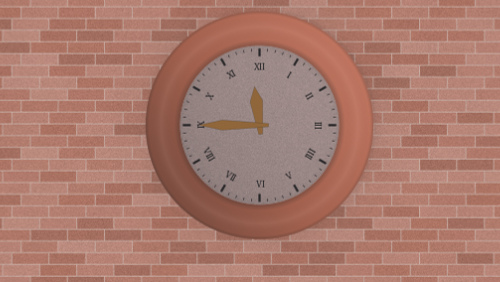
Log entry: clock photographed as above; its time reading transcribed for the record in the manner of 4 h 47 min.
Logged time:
11 h 45 min
